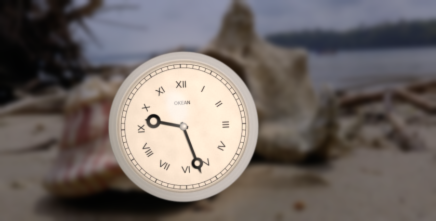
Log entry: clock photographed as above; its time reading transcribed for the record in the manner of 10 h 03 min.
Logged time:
9 h 27 min
